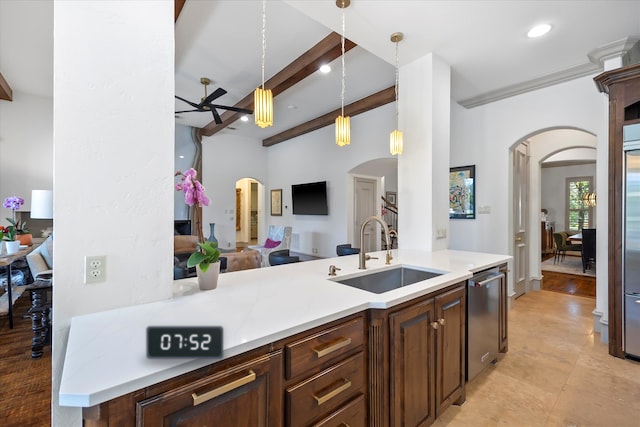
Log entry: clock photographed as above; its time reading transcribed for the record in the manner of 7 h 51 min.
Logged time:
7 h 52 min
